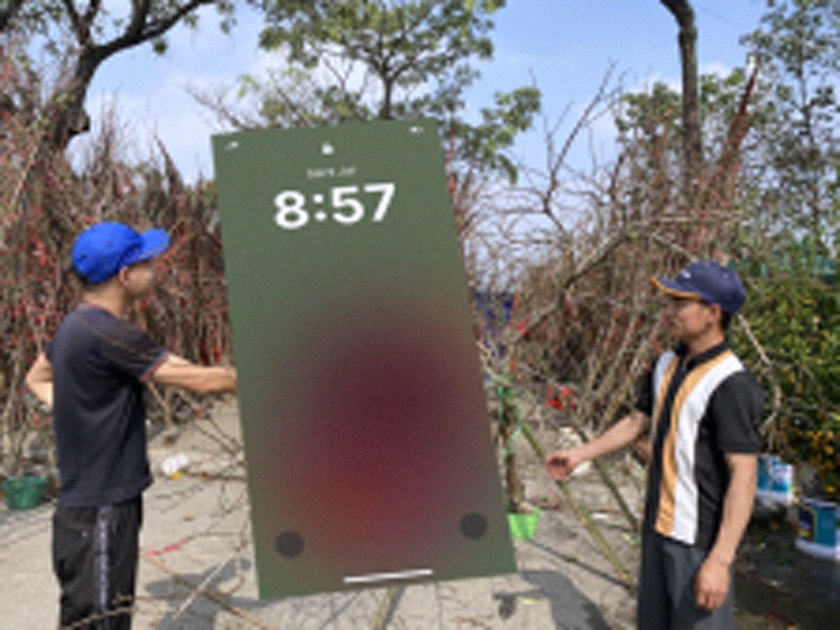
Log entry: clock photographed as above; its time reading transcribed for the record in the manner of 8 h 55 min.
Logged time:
8 h 57 min
